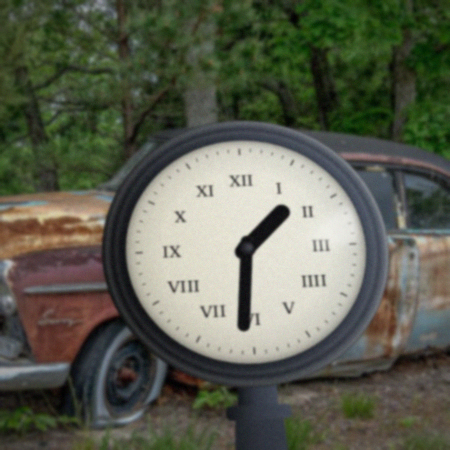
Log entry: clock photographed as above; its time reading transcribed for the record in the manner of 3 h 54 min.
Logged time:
1 h 31 min
